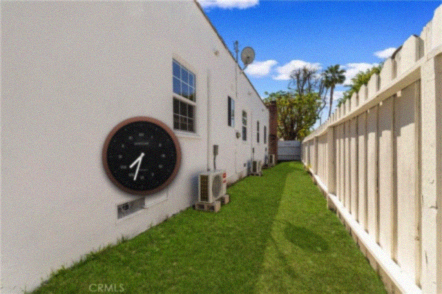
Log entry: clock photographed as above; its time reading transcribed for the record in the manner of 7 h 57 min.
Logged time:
7 h 33 min
